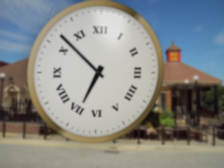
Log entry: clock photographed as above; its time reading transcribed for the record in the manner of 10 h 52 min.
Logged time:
6 h 52 min
